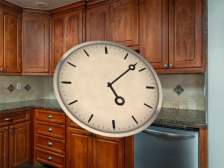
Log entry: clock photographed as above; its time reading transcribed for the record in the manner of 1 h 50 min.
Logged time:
5 h 08 min
